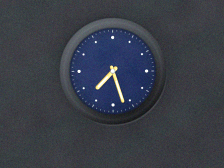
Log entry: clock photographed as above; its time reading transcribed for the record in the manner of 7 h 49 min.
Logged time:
7 h 27 min
